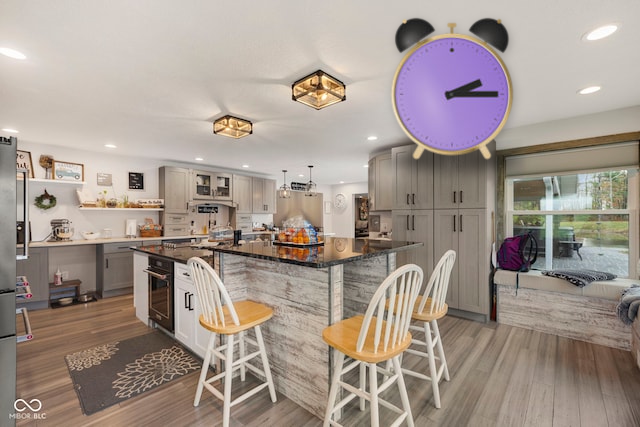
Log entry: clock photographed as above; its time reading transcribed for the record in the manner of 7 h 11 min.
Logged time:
2 h 15 min
